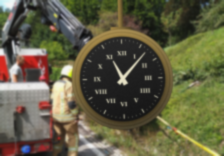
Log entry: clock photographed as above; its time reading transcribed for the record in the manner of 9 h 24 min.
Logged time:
11 h 07 min
